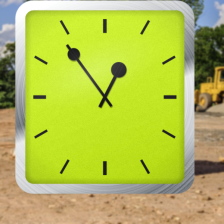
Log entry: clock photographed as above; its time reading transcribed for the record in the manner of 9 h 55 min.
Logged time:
12 h 54 min
